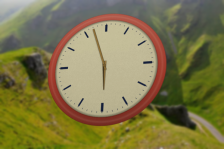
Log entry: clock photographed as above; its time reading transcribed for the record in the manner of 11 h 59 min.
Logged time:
5 h 57 min
